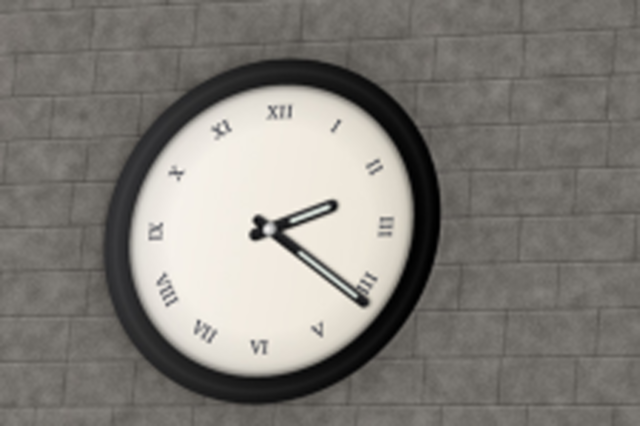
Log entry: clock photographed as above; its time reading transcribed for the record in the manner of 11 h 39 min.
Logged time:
2 h 21 min
